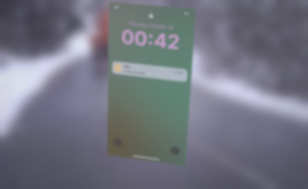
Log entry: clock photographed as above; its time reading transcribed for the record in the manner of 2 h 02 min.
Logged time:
0 h 42 min
